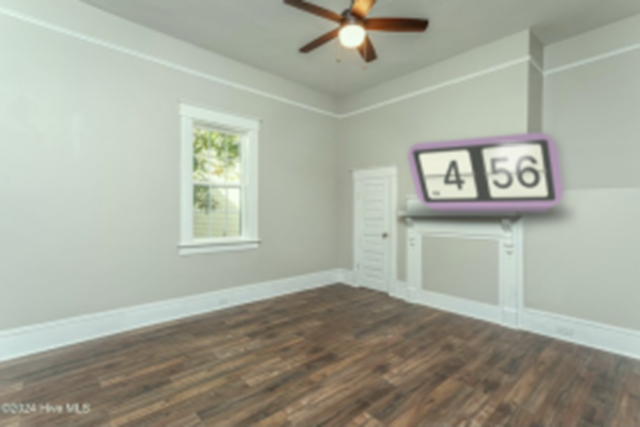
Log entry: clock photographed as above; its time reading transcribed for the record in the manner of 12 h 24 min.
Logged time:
4 h 56 min
